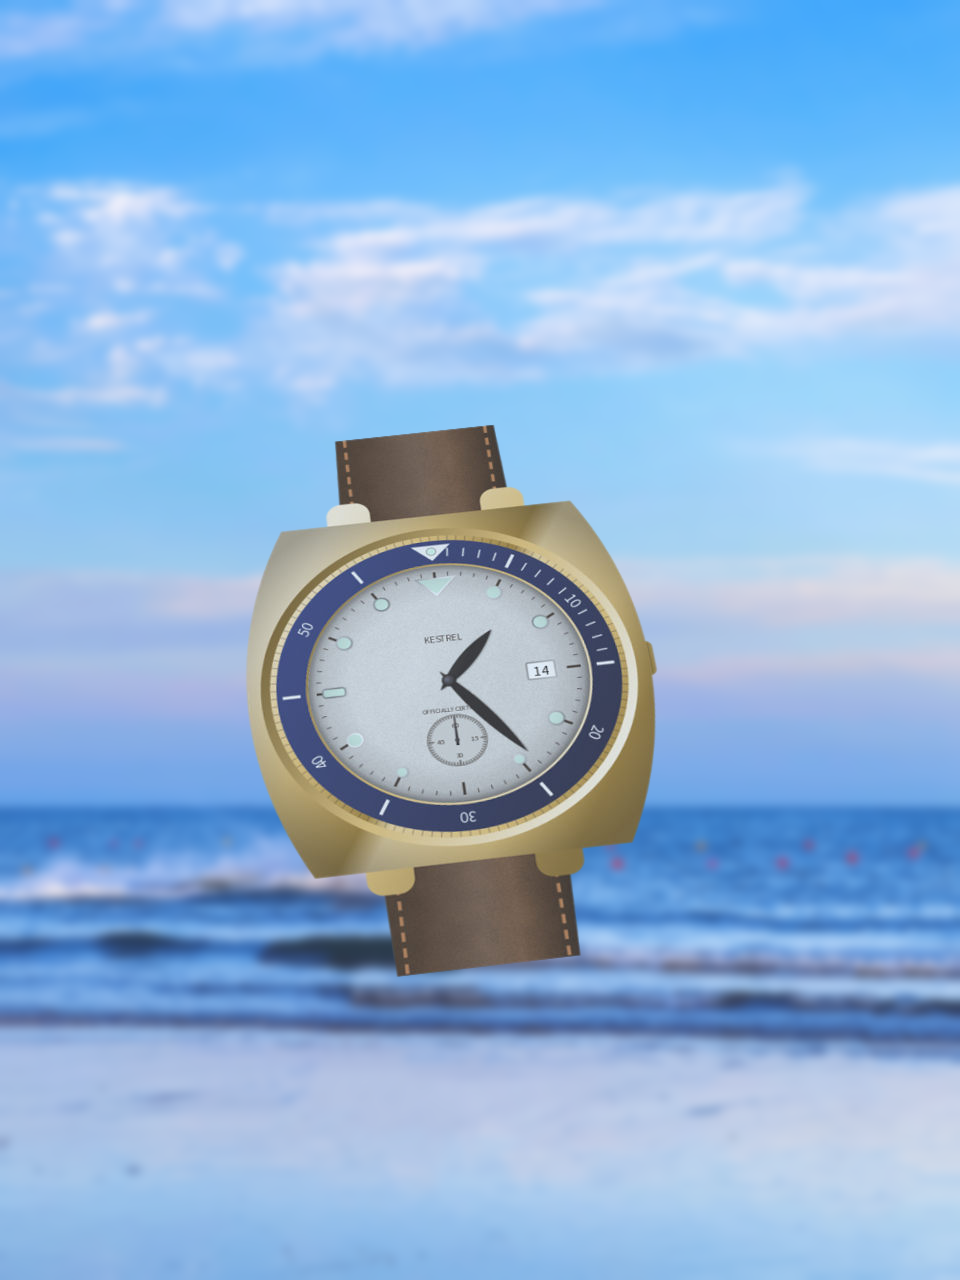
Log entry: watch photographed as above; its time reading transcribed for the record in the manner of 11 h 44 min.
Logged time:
1 h 24 min
